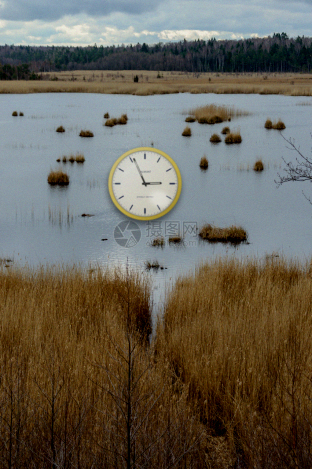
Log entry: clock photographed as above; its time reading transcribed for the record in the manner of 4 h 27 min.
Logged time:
2 h 56 min
